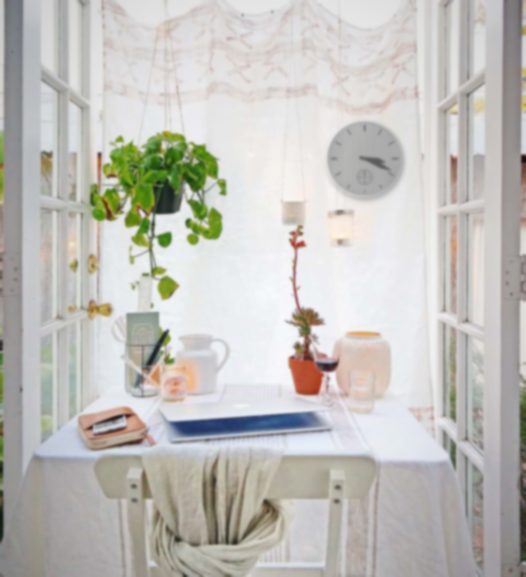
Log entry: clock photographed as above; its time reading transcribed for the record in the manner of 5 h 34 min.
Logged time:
3 h 19 min
